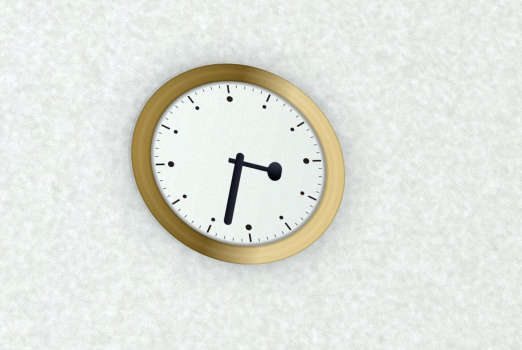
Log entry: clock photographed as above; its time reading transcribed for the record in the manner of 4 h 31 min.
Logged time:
3 h 33 min
